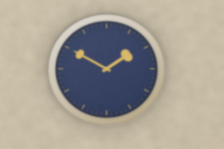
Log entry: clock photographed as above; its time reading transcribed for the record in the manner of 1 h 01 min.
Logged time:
1 h 50 min
